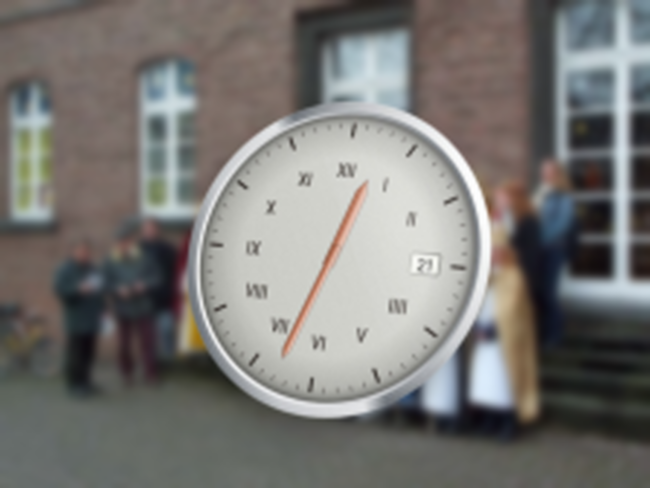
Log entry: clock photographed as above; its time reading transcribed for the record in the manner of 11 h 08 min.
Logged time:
12 h 33 min
